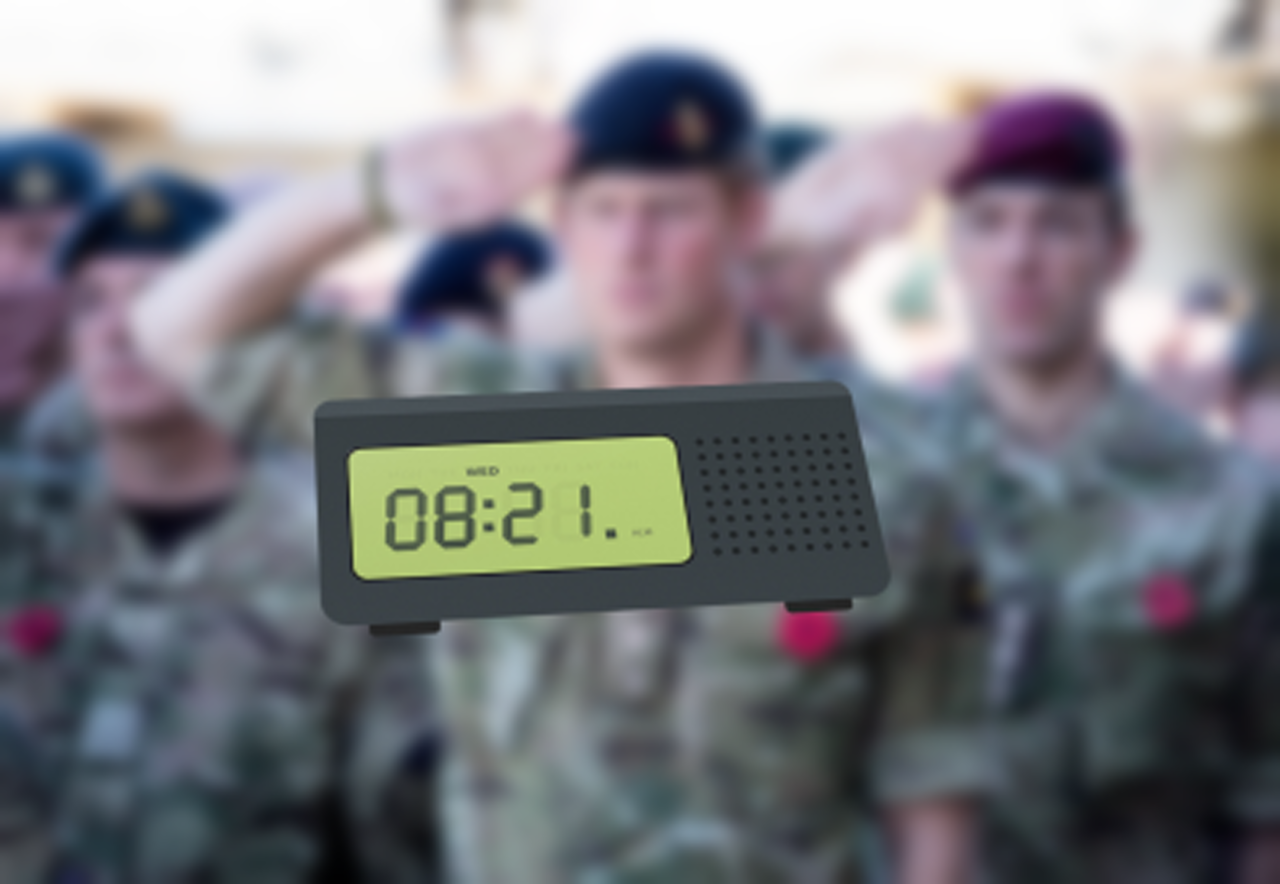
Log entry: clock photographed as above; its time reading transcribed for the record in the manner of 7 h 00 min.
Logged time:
8 h 21 min
